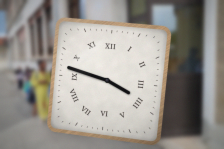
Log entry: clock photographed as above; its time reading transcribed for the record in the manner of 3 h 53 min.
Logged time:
3 h 47 min
